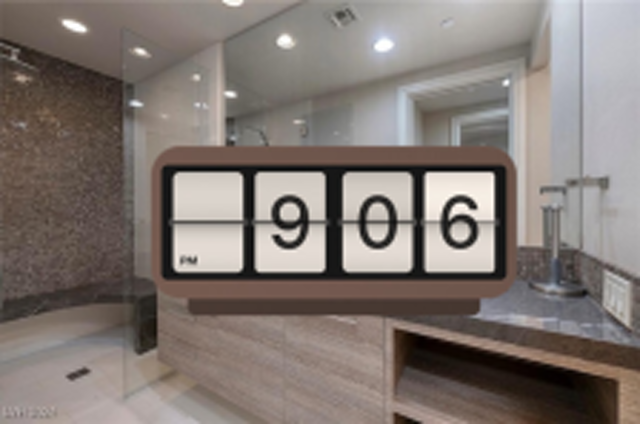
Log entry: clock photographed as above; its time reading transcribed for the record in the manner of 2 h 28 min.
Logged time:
9 h 06 min
